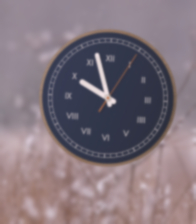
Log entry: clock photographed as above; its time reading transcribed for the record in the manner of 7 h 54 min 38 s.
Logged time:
9 h 57 min 05 s
